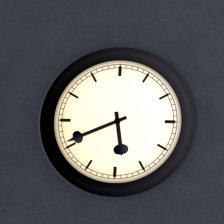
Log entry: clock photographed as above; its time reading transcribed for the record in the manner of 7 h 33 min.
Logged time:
5 h 41 min
